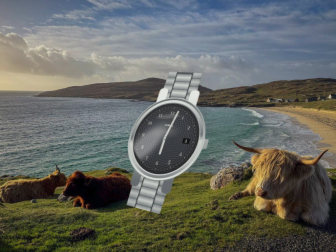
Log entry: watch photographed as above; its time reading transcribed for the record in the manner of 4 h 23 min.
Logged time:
6 h 02 min
